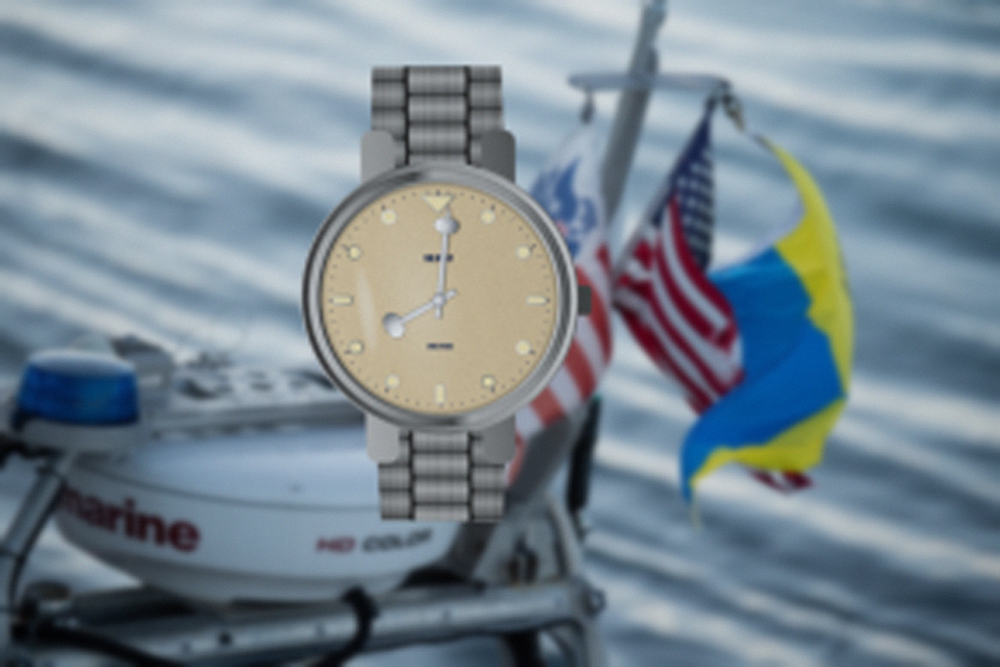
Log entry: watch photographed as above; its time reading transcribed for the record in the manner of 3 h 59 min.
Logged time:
8 h 01 min
